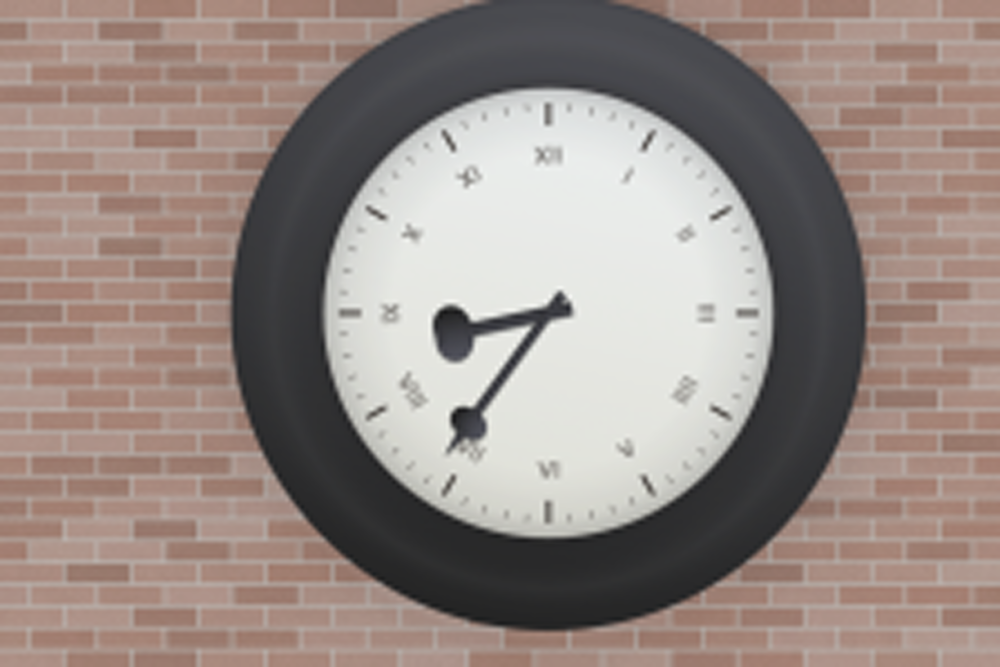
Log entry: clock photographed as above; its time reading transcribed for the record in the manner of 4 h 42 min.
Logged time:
8 h 36 min
